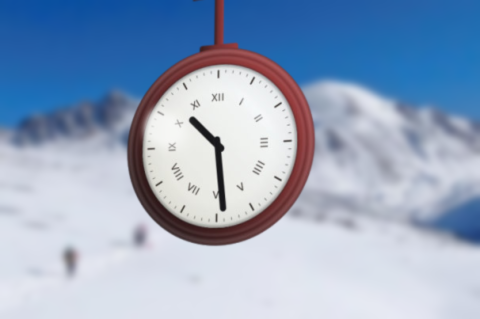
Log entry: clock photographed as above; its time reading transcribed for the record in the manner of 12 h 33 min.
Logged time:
10 h 29 min
